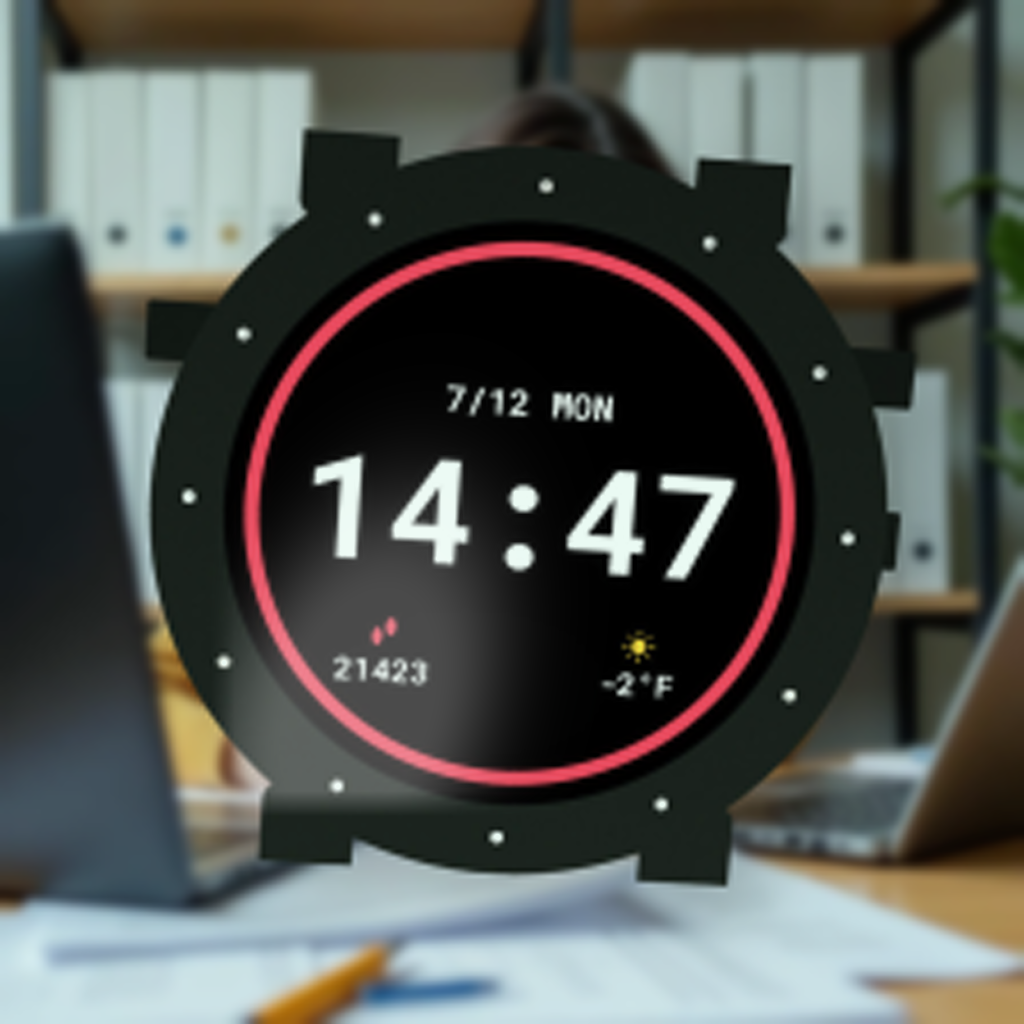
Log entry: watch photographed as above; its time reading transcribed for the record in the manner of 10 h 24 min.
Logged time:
14 h 47 min
